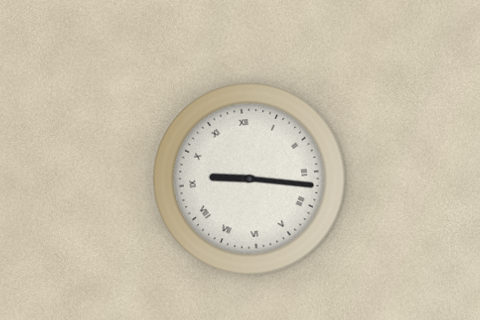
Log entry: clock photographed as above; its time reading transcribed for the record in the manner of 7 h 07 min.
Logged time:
9 h 17 min
